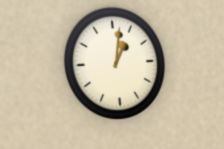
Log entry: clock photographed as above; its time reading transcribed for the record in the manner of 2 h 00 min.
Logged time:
1 h 02 min
